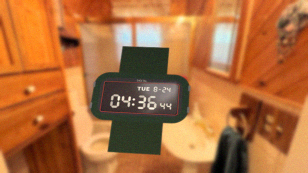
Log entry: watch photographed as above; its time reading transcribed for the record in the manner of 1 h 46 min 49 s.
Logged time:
4 h 36 min 44 s
